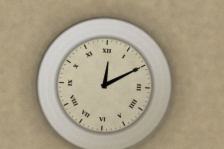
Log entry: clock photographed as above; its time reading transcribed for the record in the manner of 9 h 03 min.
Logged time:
12 h 10 min
